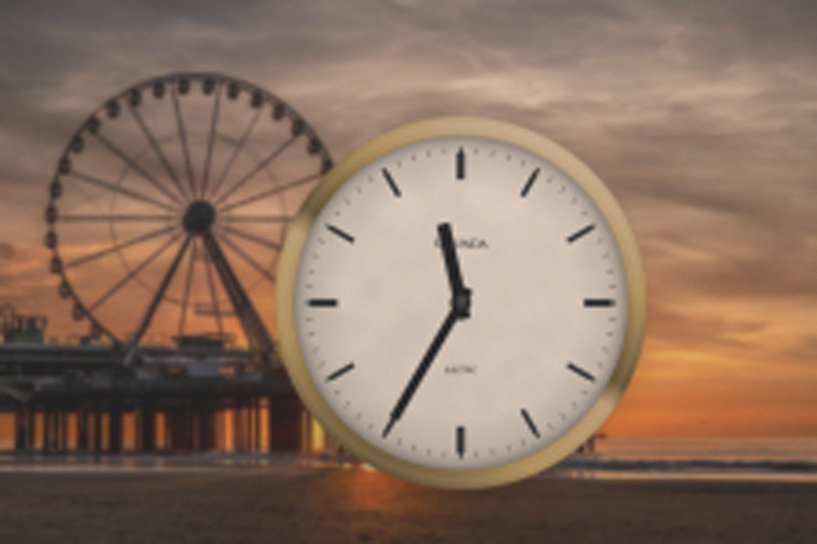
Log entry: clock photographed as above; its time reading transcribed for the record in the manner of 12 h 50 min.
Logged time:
11 h 35 min
